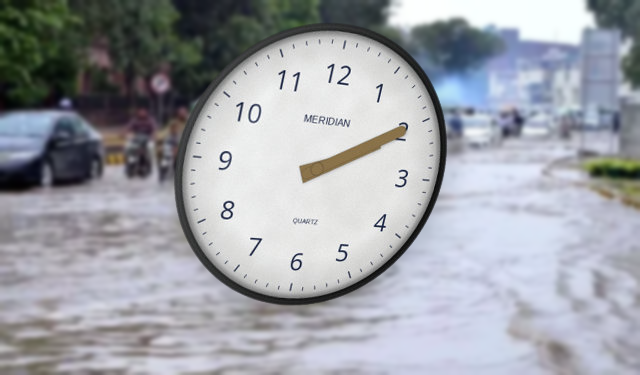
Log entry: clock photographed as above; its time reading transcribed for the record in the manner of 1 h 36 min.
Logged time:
2 h 10 min
